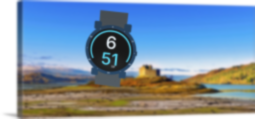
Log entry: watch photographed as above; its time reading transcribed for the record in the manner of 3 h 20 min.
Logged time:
6 h 51 min
